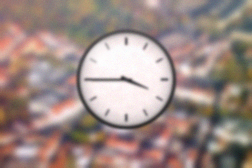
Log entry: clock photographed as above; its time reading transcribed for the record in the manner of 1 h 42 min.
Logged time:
3 h 45 min
